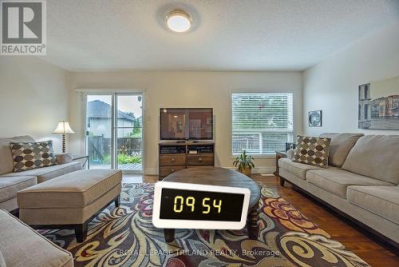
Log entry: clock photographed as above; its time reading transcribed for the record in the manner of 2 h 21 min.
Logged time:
9 h 54 min
